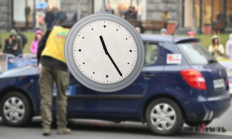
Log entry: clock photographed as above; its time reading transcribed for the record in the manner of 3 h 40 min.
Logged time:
11 h 25 min
